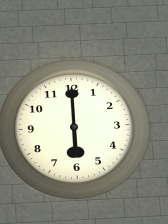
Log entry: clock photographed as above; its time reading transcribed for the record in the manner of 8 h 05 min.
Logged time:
6 h 00 min
